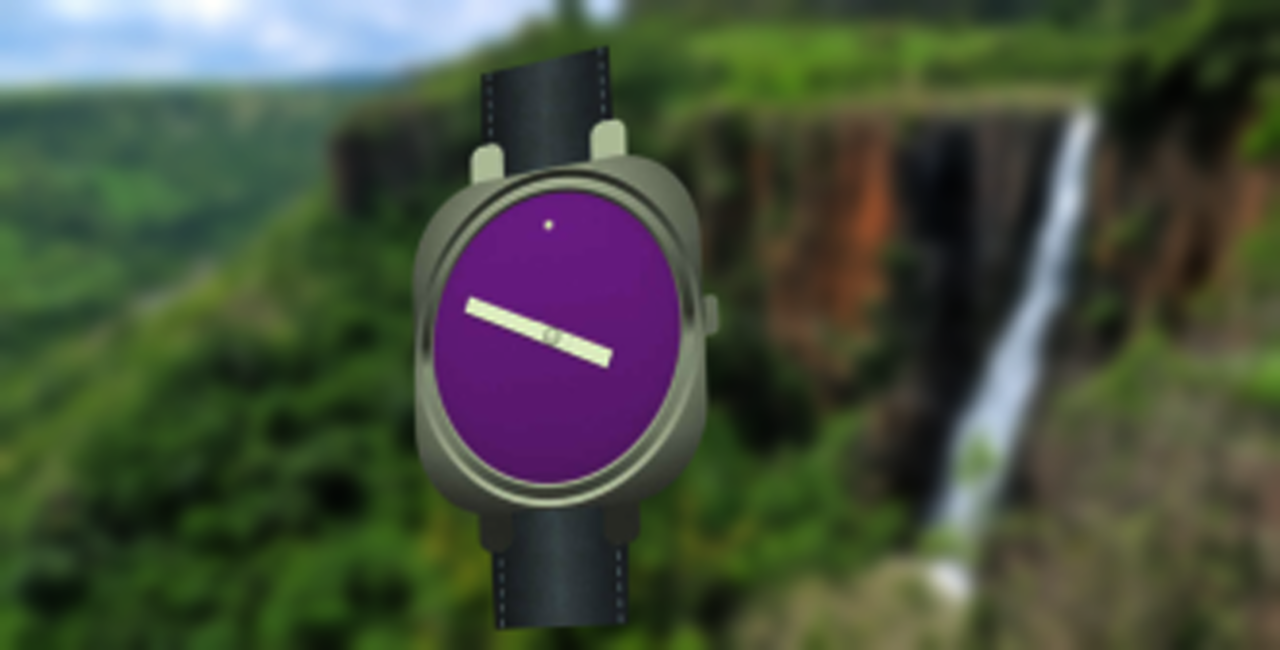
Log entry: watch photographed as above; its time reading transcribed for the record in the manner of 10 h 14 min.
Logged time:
3 h 49 min
